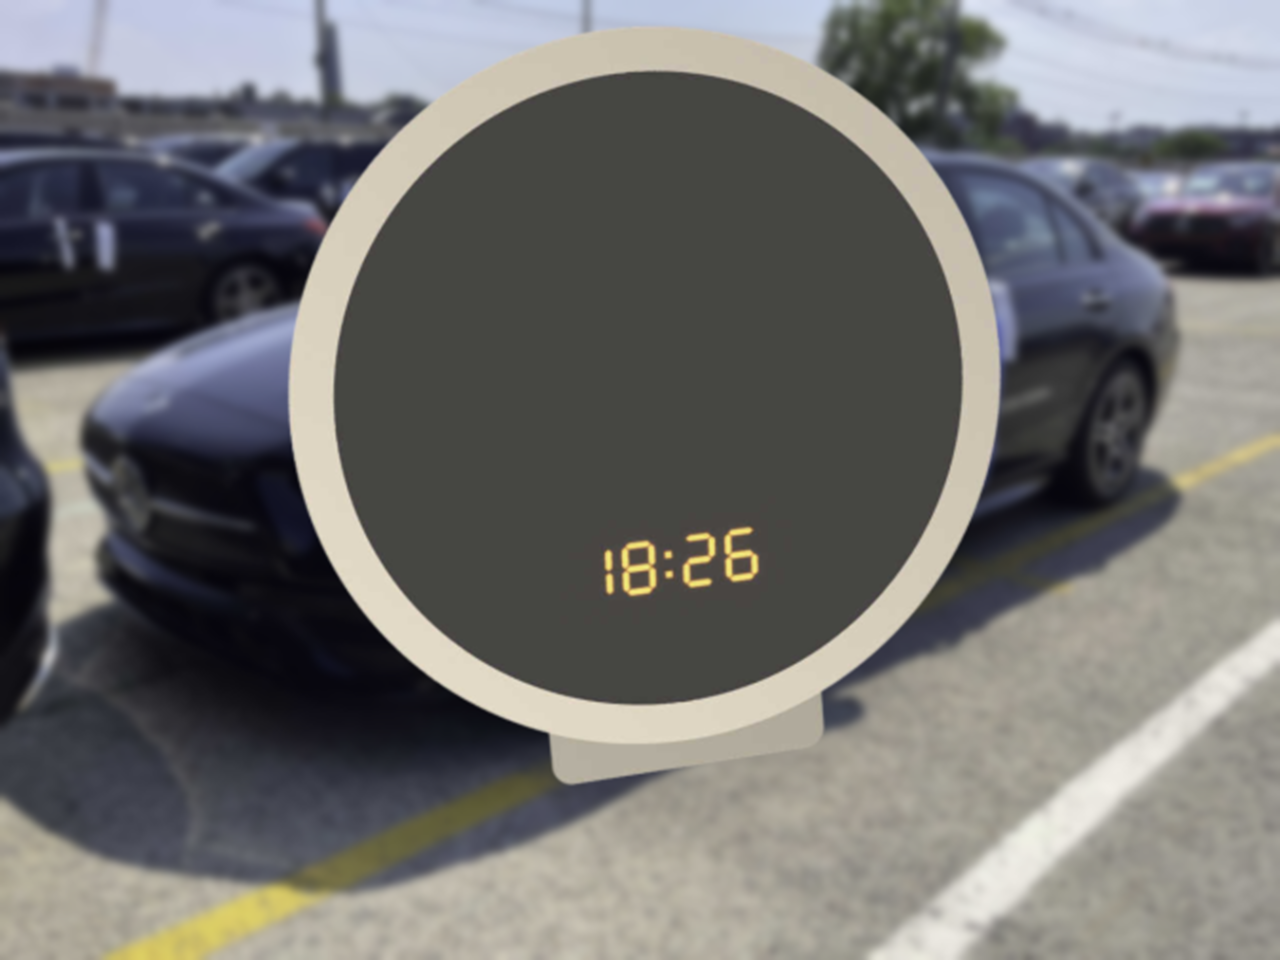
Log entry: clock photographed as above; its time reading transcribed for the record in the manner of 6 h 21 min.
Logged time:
18 h 26 min
